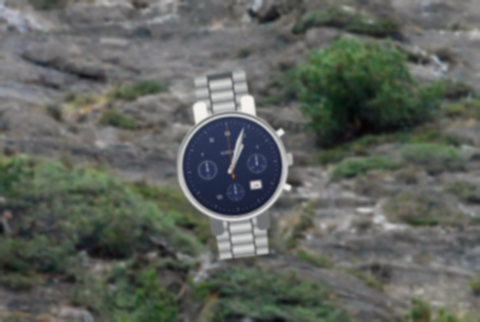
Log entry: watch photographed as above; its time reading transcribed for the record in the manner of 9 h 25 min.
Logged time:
1 h 04 min
